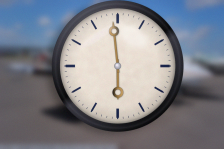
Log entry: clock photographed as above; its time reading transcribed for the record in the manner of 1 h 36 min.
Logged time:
5 h 59 min
